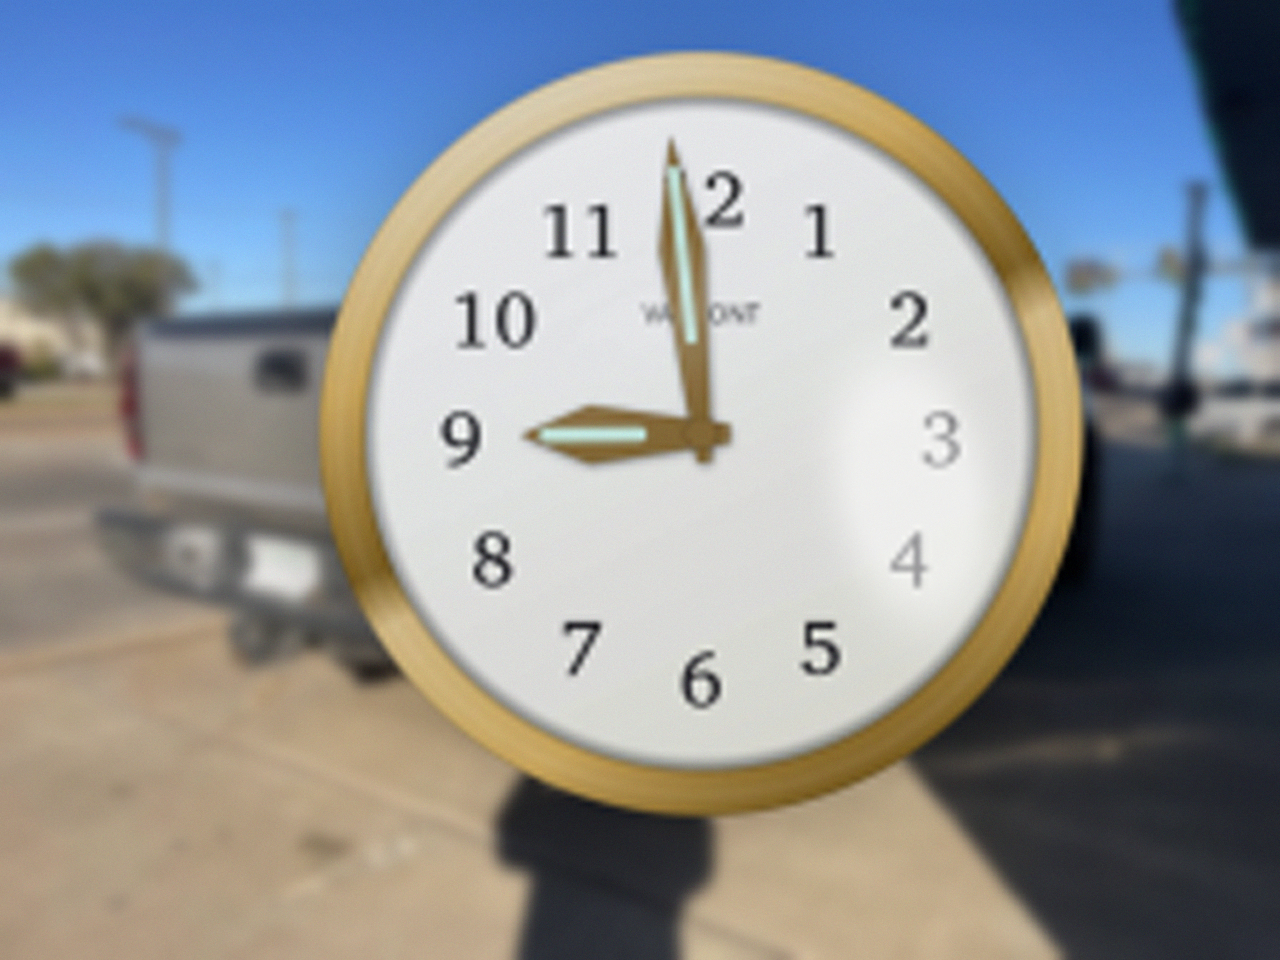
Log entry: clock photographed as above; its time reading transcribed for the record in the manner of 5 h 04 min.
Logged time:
8 h 59 min
